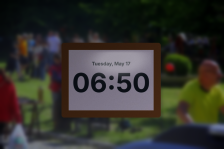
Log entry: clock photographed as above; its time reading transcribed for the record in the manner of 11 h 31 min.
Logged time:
6 h 50 min
